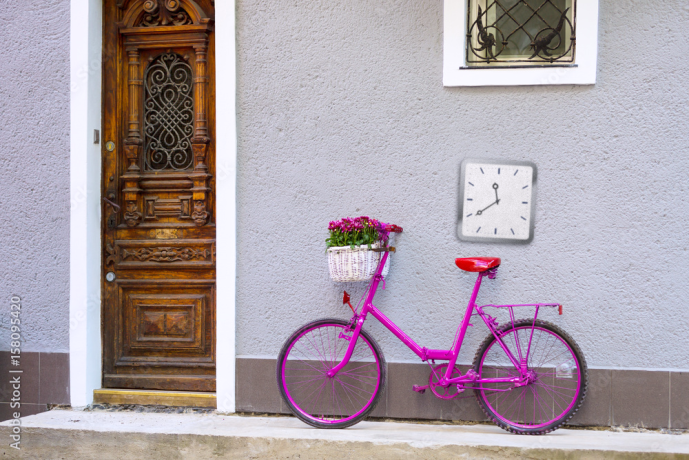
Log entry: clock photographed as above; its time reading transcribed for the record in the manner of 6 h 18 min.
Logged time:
11 h 39 min
